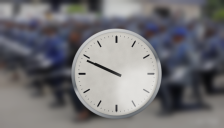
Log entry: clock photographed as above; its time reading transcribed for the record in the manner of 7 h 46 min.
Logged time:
9 h 49 min
